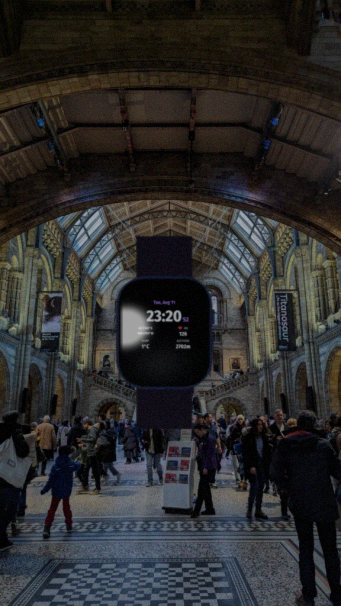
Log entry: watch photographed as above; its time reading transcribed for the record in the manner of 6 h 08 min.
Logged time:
23 h 20 min
